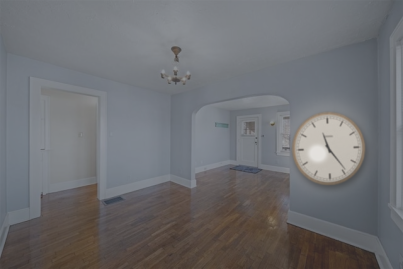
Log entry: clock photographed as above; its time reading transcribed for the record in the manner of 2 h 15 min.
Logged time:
11 h 24 min
